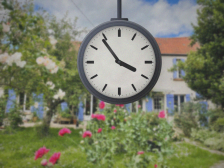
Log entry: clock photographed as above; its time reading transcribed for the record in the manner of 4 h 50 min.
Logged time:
3 h 54 min
